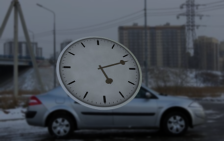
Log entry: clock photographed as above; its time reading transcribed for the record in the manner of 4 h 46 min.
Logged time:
5 h 12 min
